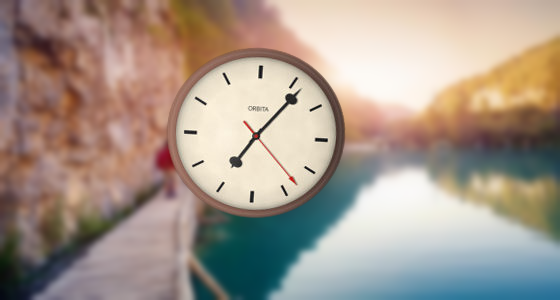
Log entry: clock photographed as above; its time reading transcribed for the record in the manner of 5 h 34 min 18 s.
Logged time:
7 h 06 min 23 s
